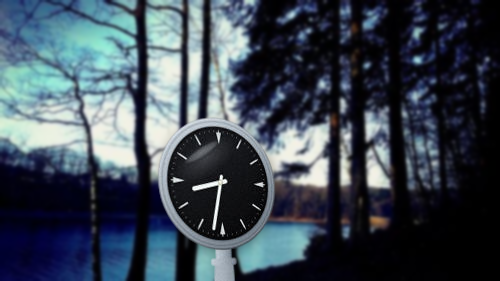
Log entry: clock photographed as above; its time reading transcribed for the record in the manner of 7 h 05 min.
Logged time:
8 h 32 min
